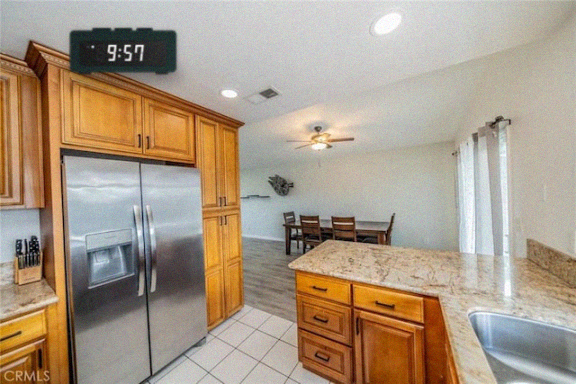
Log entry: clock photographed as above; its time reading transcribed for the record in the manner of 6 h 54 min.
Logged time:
9 h 57 min
